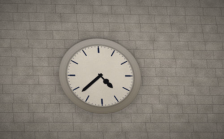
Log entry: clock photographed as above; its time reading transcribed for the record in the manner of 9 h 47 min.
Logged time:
4 h 38 min
